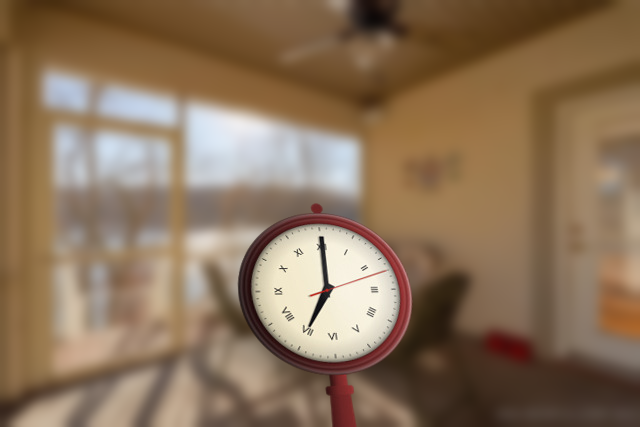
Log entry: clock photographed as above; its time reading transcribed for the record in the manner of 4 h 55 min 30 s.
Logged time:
7 h 00 min 12 s
